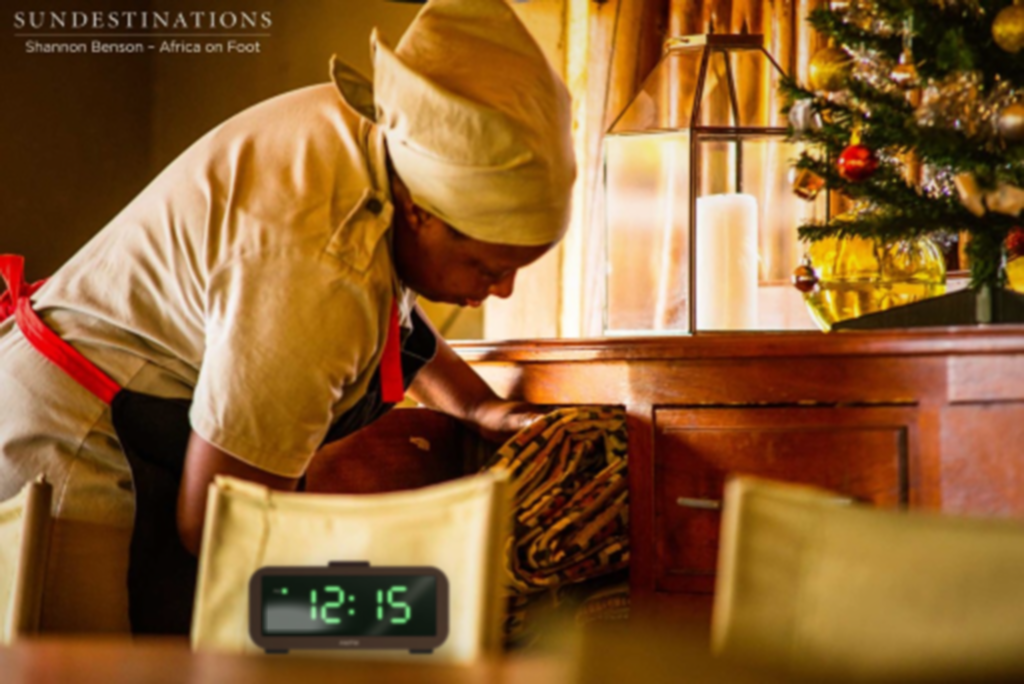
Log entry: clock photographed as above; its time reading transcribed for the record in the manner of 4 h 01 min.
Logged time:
12 h 15 min
